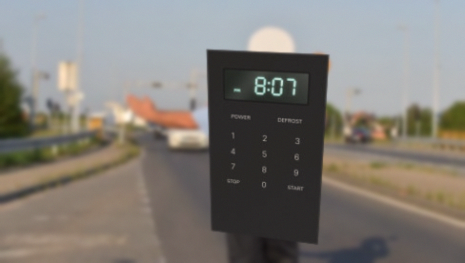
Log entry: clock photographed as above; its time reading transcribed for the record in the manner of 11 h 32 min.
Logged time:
8 h 07 min
